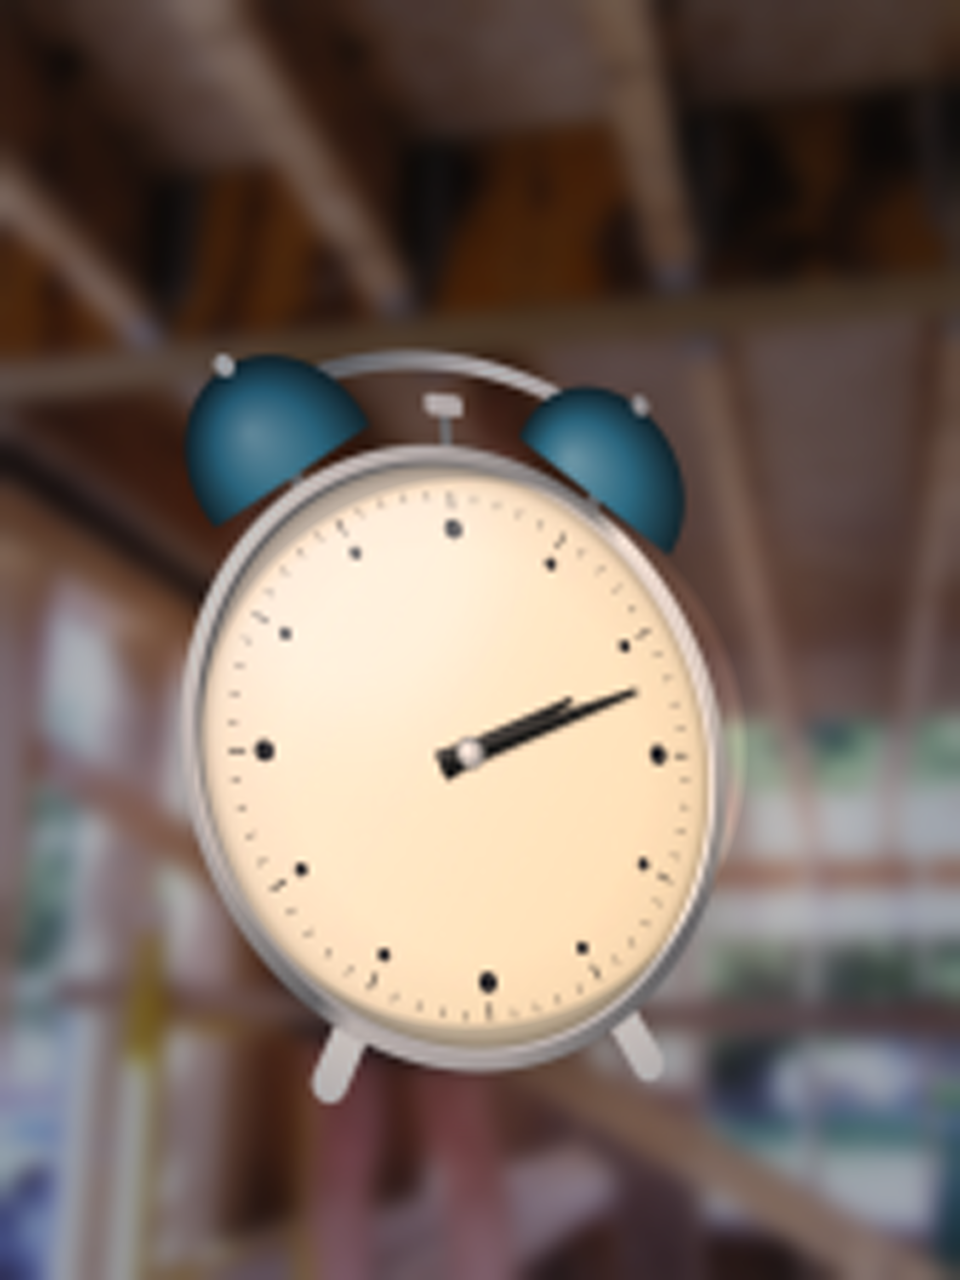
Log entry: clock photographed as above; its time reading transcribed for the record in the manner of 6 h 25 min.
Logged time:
2 h 12 min
